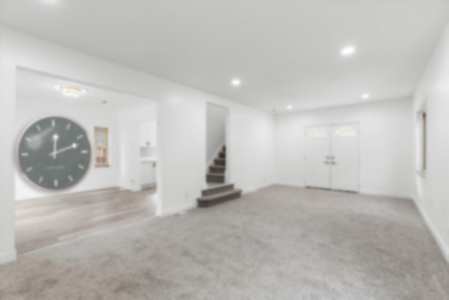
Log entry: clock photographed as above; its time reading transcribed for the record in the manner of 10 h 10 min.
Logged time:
12 h 12 min
